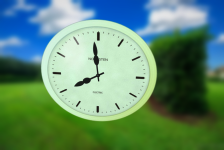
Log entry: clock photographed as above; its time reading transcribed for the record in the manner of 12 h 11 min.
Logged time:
7 h 59 min
